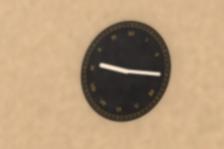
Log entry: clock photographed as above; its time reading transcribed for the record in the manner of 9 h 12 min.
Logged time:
9 h 15 min
